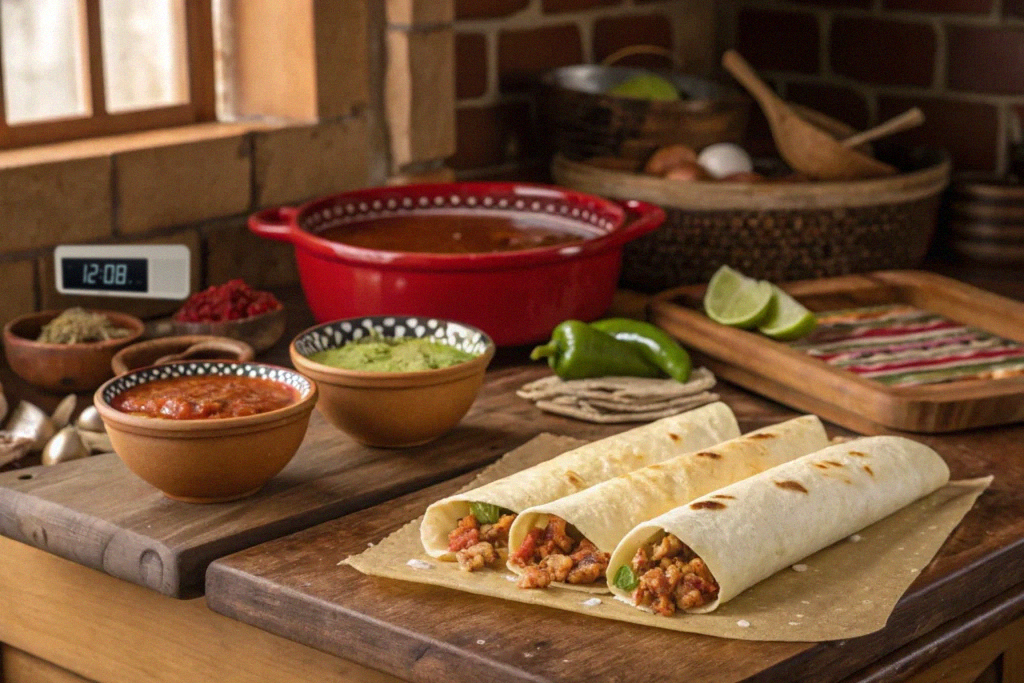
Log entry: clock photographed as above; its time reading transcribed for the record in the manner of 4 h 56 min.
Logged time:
12 h 08 min
